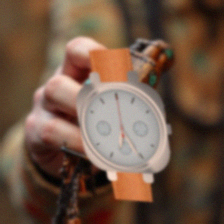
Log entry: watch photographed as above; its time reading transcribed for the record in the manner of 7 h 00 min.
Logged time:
6 h 26 min
